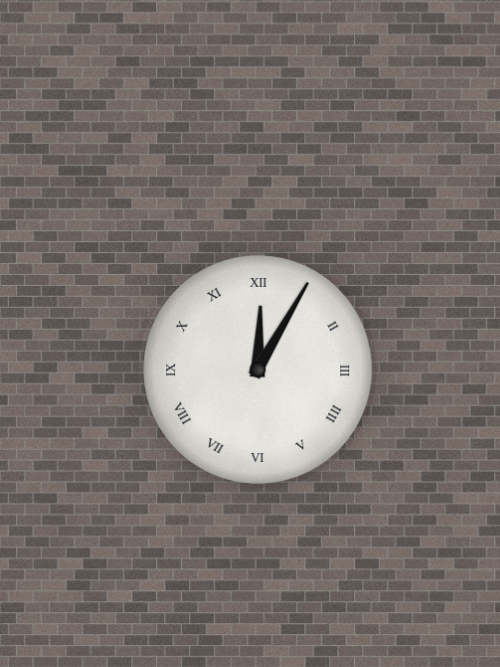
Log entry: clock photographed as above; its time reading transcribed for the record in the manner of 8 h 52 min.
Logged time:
12 h 05 min
